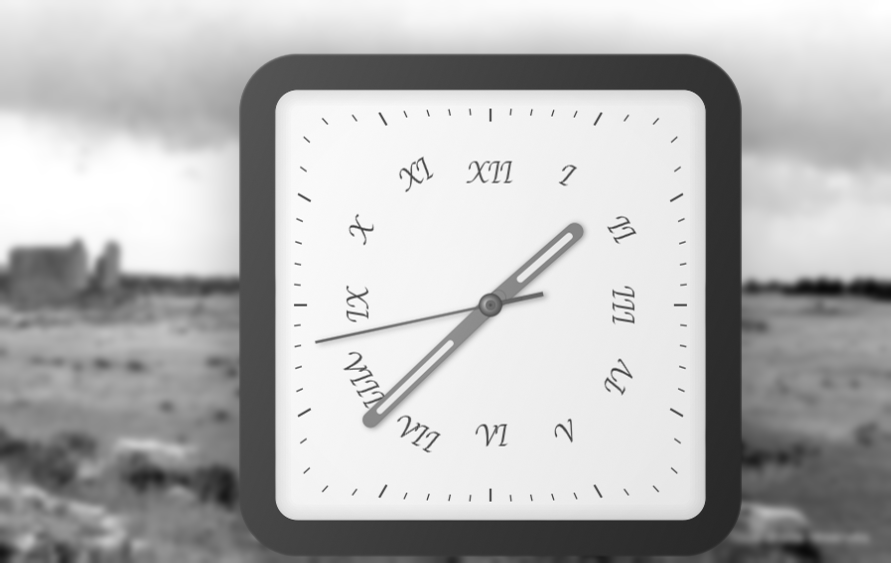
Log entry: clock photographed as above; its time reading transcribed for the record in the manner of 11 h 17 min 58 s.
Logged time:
1 h 37 min 43 s
